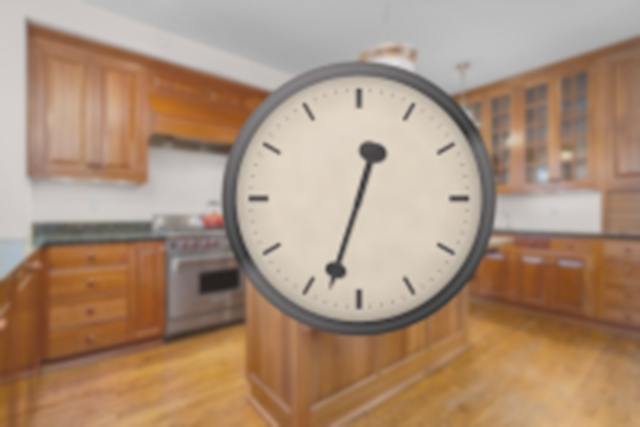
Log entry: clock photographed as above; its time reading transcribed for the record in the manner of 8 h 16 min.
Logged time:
12 h 33 min
